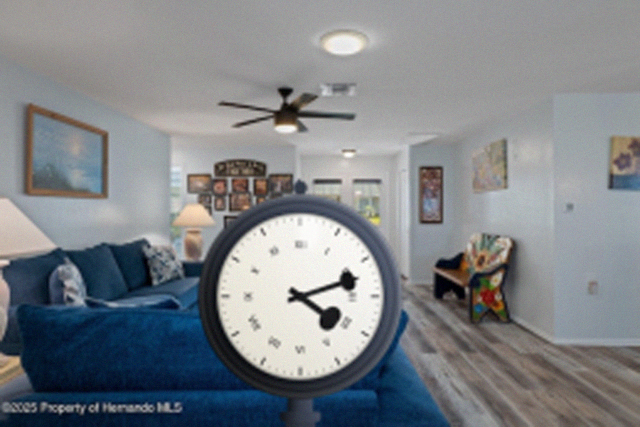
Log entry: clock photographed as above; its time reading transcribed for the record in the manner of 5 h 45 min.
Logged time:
4 h 12 min
